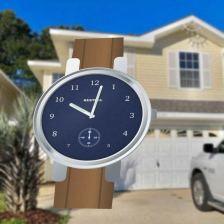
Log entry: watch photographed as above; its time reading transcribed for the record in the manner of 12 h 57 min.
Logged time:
10 h 02 min
